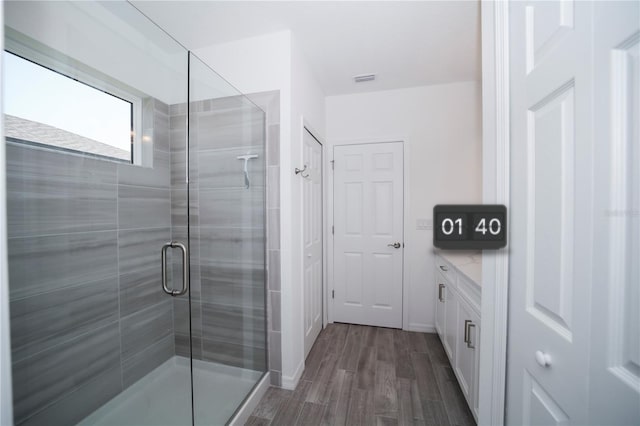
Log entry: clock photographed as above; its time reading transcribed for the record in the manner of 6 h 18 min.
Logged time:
1 h 40 min
